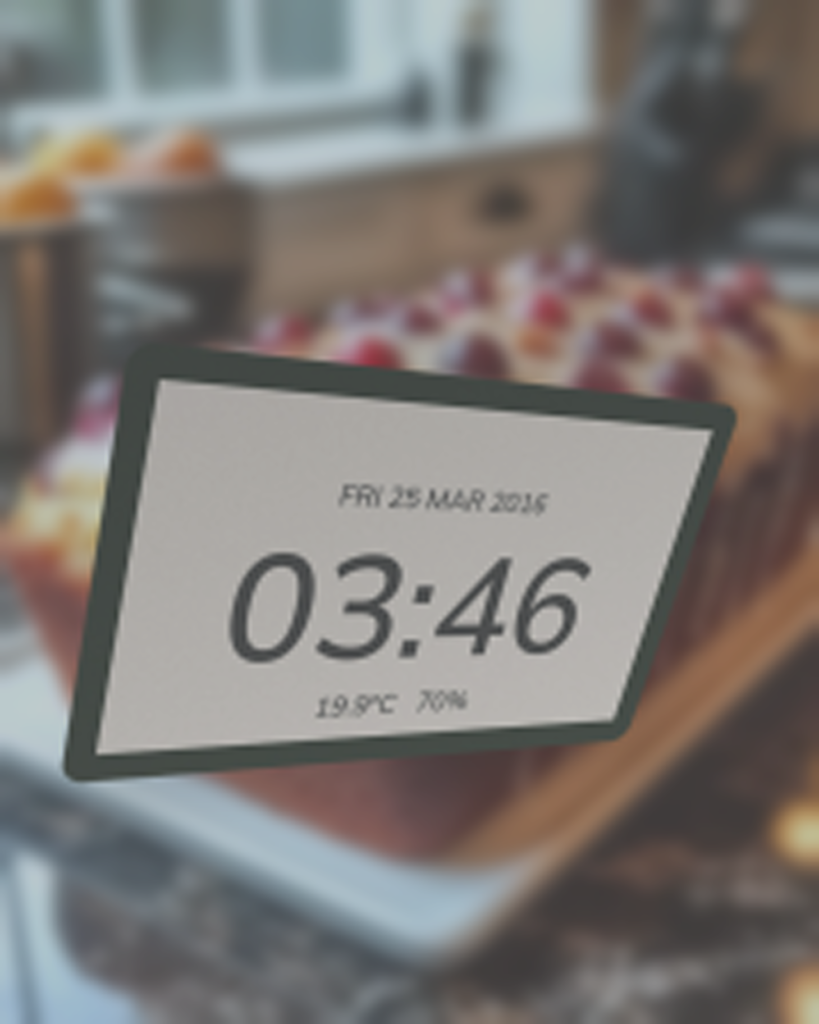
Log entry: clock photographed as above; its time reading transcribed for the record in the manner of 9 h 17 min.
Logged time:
3 h 46 min
